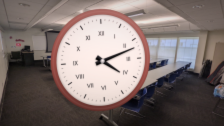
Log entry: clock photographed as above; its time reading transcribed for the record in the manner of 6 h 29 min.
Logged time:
4 h 12 min
